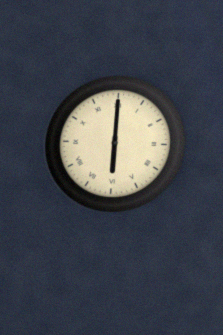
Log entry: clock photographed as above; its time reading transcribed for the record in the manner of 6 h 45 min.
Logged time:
6 h 00 min
